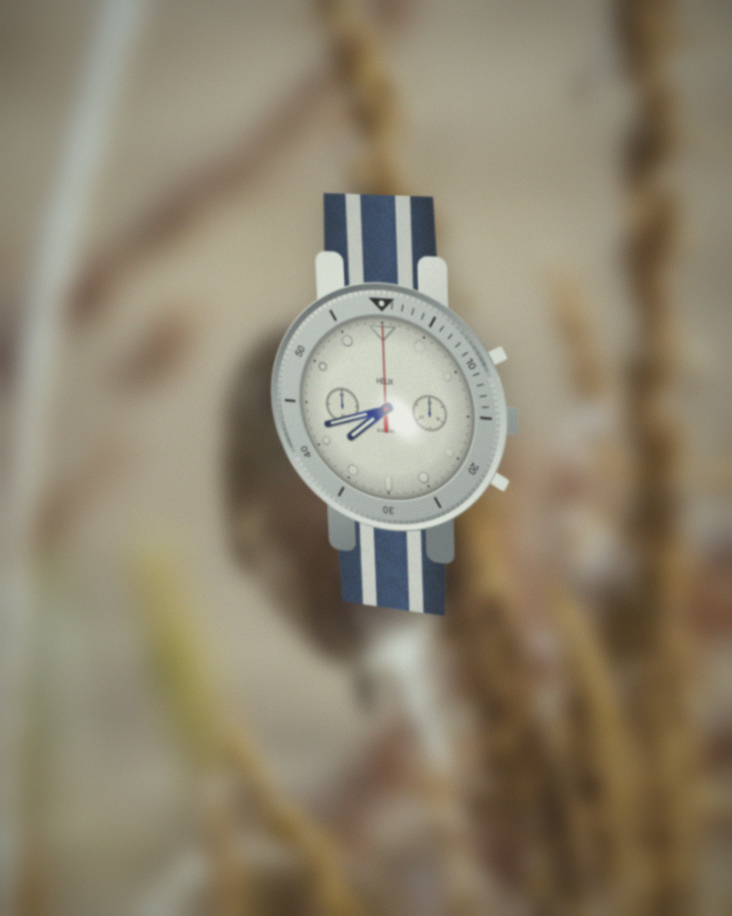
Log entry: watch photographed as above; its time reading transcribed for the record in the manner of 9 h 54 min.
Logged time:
7 h 42 min
